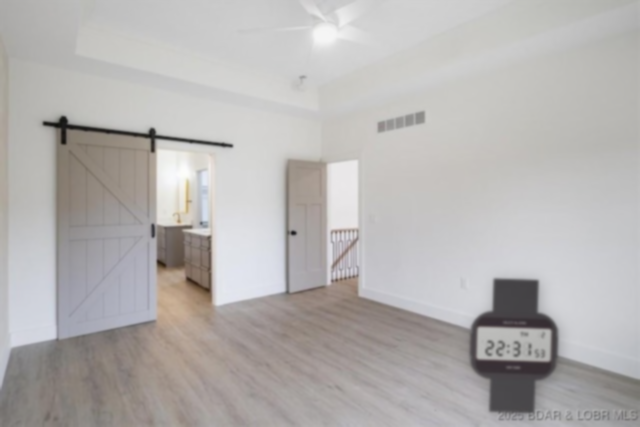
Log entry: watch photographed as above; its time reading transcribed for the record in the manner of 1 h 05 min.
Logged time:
22 h 31 min
